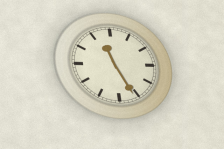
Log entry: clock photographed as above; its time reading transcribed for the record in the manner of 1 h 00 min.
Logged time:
11 h 26 min
